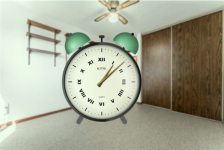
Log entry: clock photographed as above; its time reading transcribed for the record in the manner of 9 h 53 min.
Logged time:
1 h 08 min
